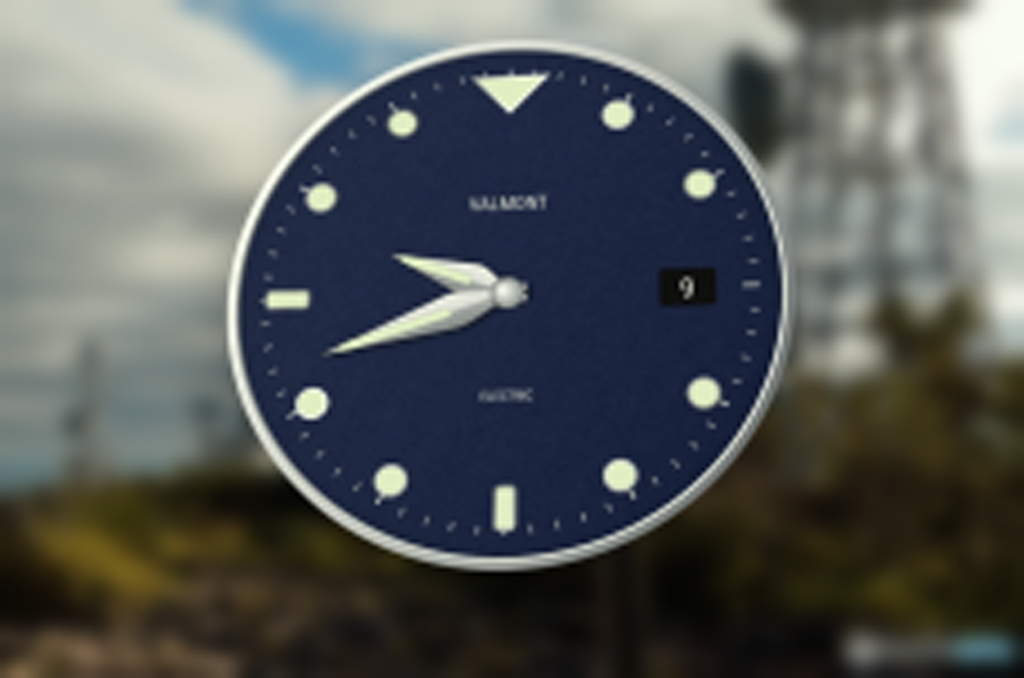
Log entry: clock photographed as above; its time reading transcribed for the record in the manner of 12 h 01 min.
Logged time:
9 h 42 min
